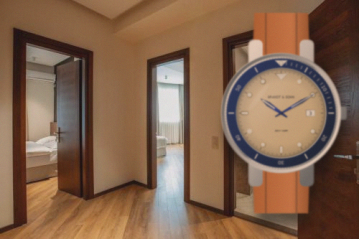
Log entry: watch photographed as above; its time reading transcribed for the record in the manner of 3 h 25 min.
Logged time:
10 h 10 min
